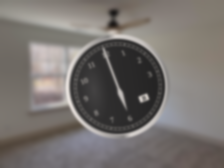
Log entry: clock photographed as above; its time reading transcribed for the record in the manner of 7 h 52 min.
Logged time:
6 h 00 min
